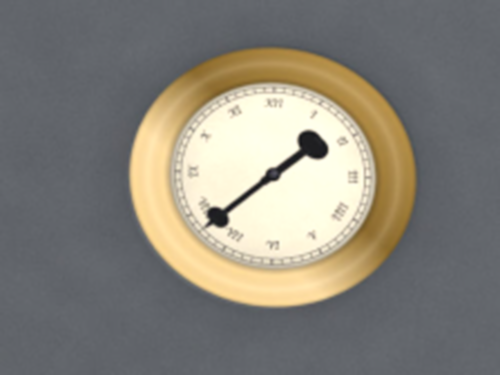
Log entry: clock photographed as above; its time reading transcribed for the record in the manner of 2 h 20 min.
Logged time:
1 h 38 min
